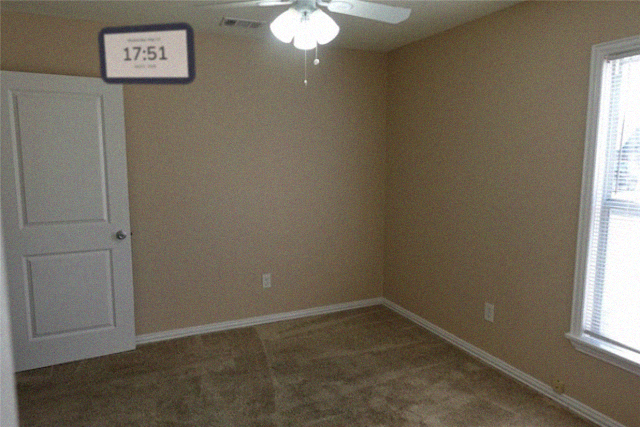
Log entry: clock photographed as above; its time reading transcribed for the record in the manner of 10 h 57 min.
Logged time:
17 h 51 min
